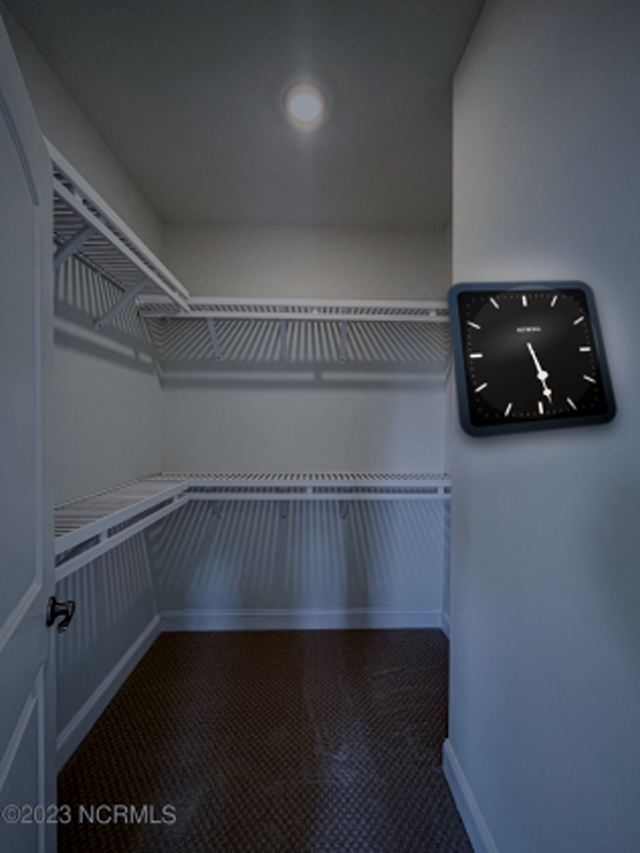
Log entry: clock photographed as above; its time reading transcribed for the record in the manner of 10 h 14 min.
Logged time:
5 h 28 min
